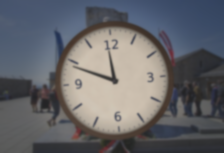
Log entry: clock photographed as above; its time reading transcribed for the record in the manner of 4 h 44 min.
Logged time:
11 h 49 min
